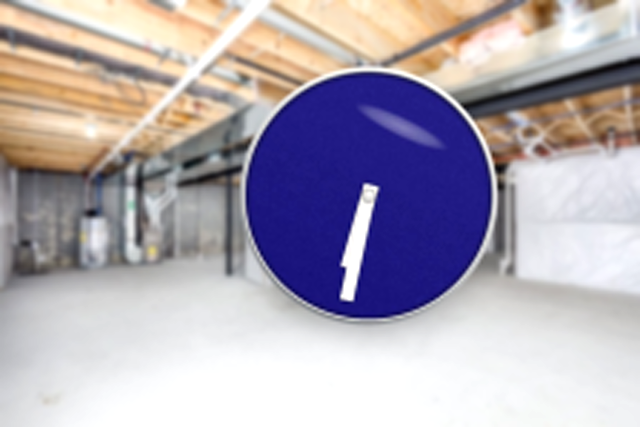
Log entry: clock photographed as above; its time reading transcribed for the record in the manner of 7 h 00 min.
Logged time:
6 h 32 min
